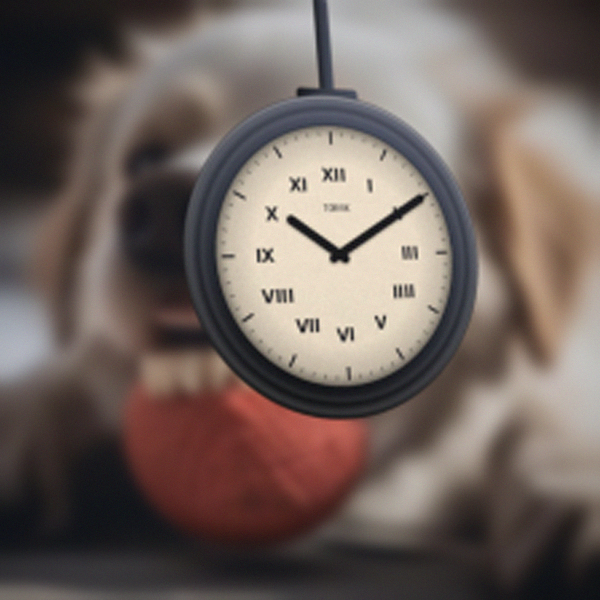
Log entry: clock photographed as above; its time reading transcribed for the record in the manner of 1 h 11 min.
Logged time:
10 h 10 min
